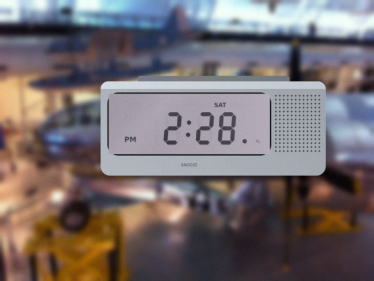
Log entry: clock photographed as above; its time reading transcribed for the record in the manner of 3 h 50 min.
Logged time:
2 h 28 min
